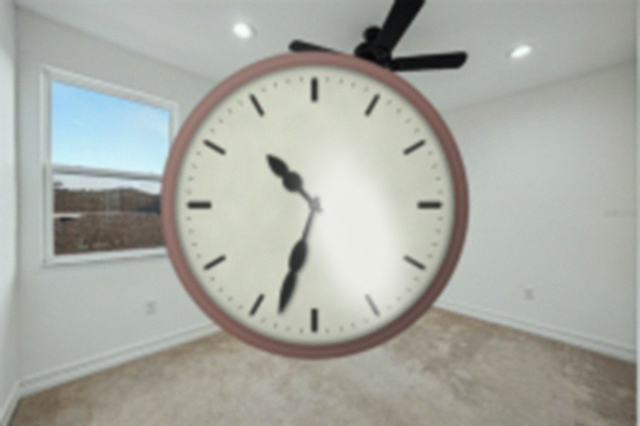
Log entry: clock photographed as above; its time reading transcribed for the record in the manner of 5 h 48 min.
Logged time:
10 h 33 min
